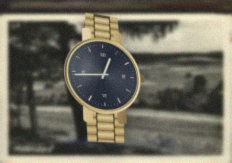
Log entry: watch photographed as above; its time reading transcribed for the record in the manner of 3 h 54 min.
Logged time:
12 h 44 min
